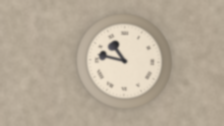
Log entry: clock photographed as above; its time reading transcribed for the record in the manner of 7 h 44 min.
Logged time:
10 h 47 min
